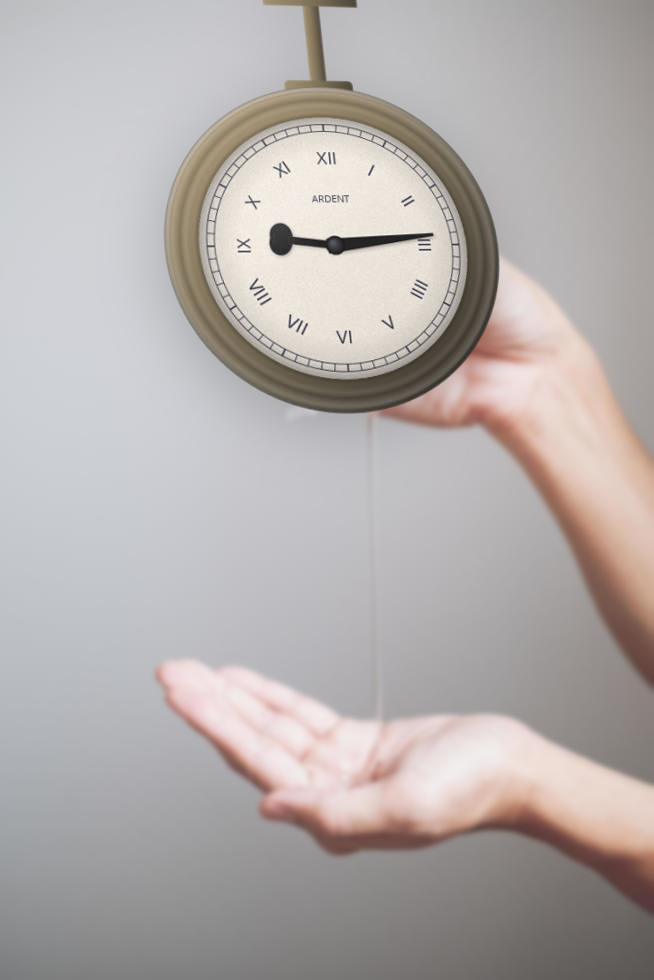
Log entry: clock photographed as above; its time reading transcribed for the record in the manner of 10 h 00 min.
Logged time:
9 h 14 min
